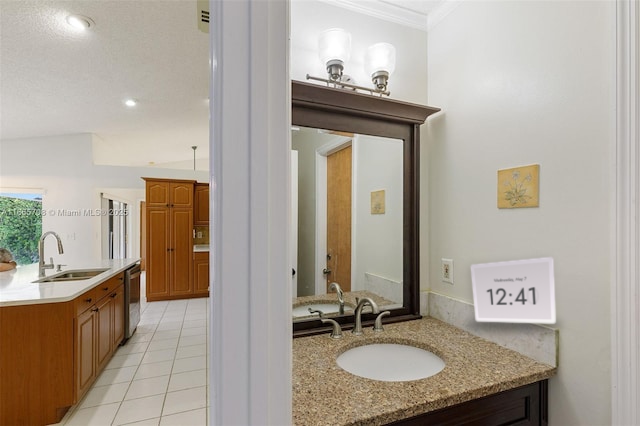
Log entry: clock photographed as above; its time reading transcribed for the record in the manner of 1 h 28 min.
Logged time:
12 h 41 min
